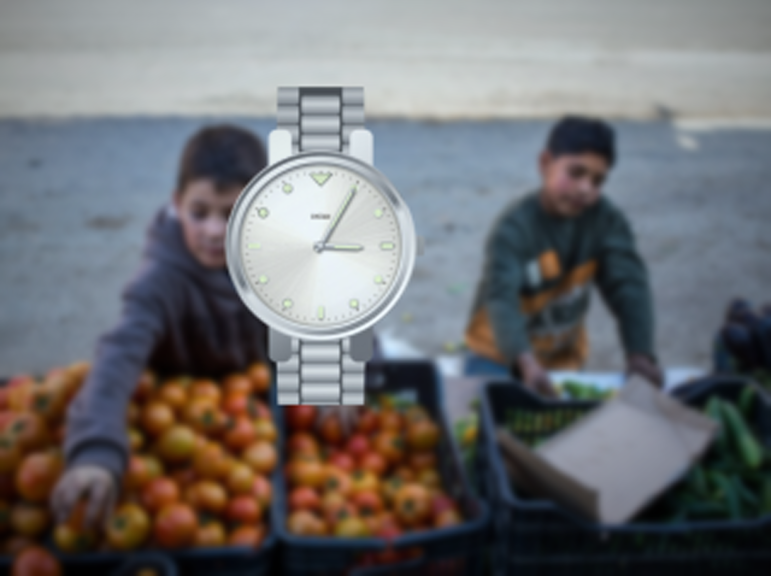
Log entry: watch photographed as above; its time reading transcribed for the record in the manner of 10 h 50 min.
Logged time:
3 h 05 min
